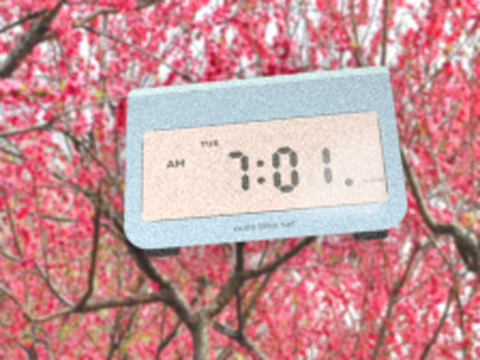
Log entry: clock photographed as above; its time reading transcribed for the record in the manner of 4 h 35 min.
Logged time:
7 h 01 min
